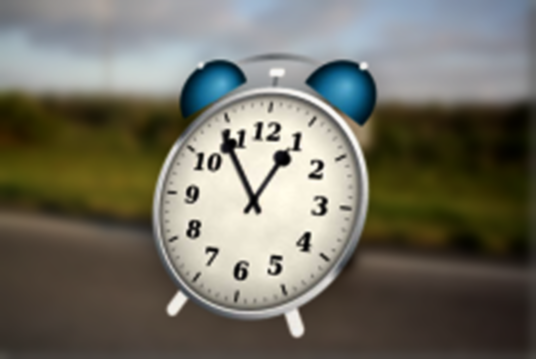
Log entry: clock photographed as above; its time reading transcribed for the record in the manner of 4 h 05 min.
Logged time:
12 h 54 min
